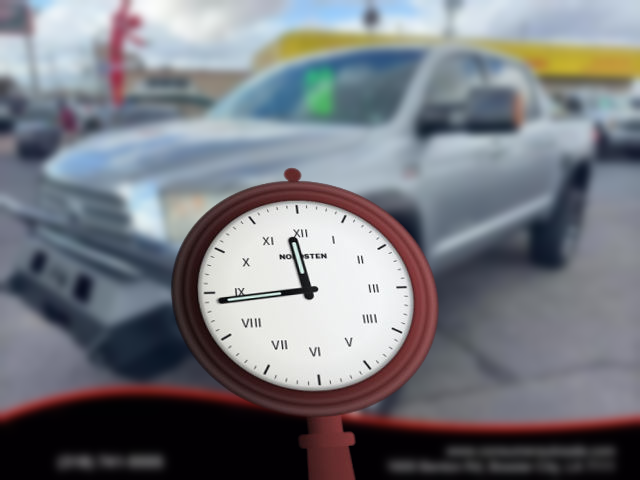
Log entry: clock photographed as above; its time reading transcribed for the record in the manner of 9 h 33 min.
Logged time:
11 h 44 min
